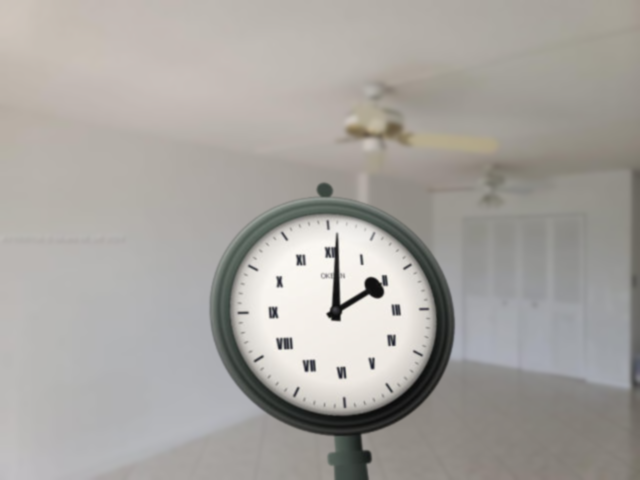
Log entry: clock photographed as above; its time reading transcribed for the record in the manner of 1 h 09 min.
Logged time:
2 h 01 min
